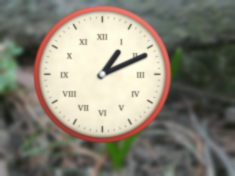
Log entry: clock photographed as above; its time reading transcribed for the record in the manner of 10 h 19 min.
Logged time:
1 h 11 min
